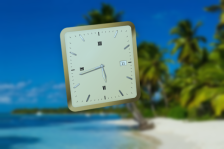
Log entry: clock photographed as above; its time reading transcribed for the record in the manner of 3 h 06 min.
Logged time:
5 h 43 min
